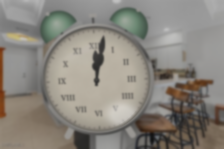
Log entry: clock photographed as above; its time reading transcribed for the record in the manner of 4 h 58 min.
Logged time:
12 h 02 min
